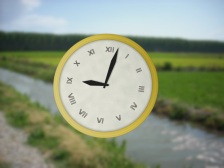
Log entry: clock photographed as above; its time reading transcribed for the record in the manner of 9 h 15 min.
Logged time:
9 h 02 min
